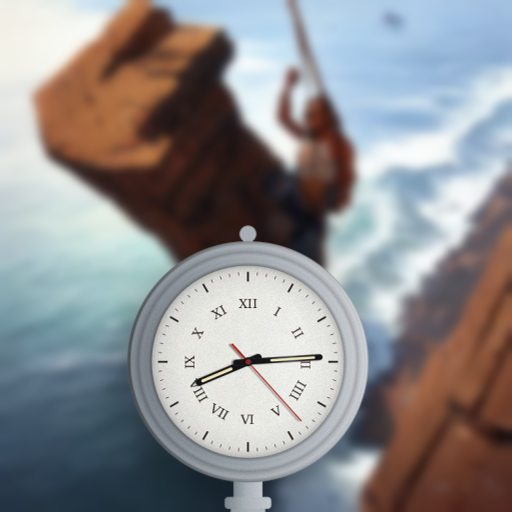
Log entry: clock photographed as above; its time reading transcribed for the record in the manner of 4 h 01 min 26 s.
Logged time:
8 h 14 min 23 s
